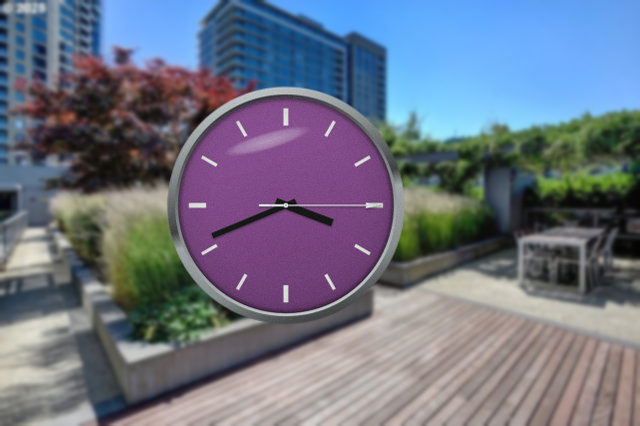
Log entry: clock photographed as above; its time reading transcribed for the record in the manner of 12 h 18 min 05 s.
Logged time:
3 h 41 min 15 s
